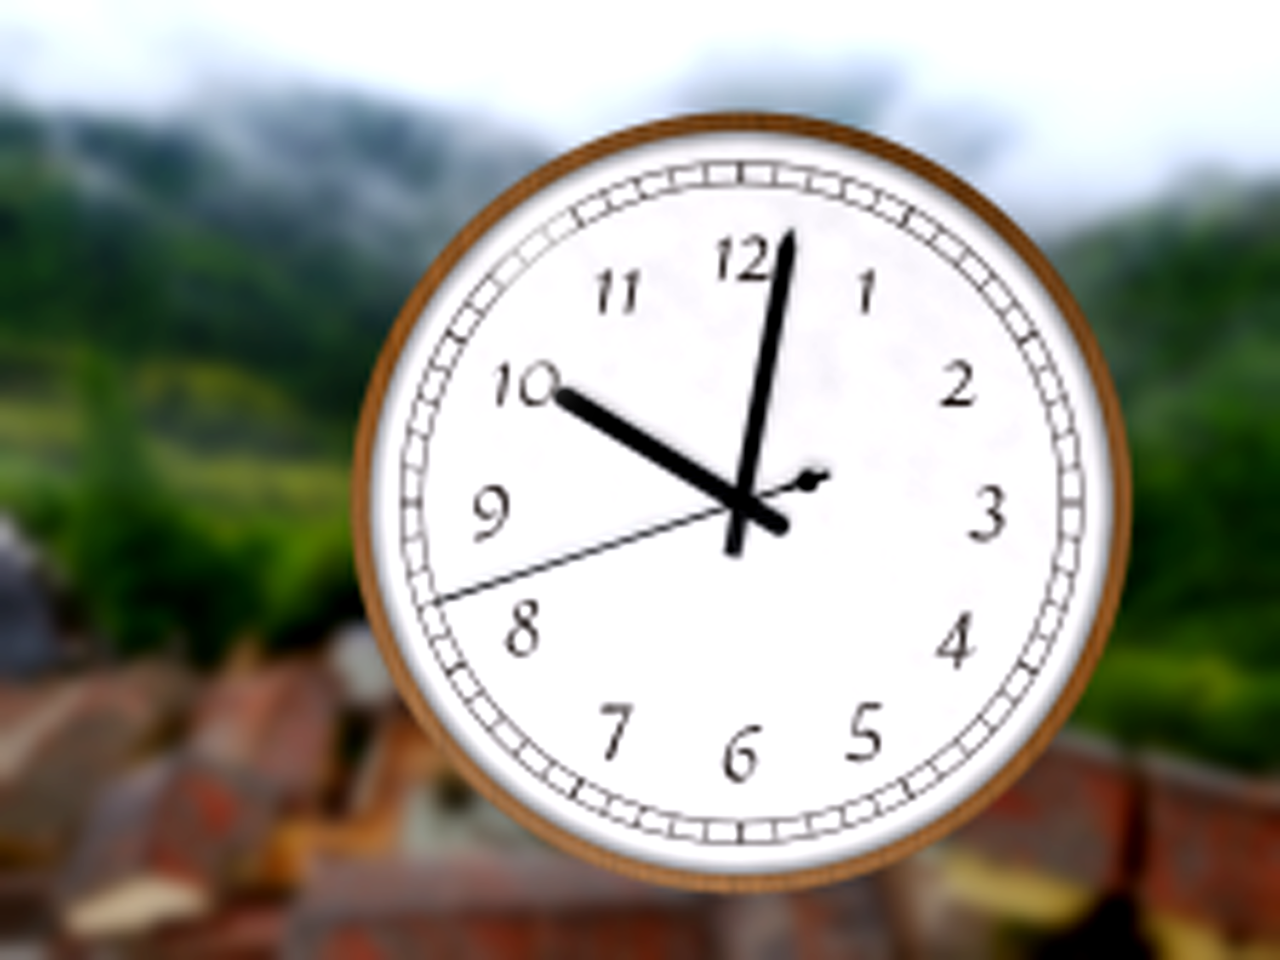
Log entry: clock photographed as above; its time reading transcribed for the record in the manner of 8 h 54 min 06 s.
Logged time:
10 h 01 min 42 s
